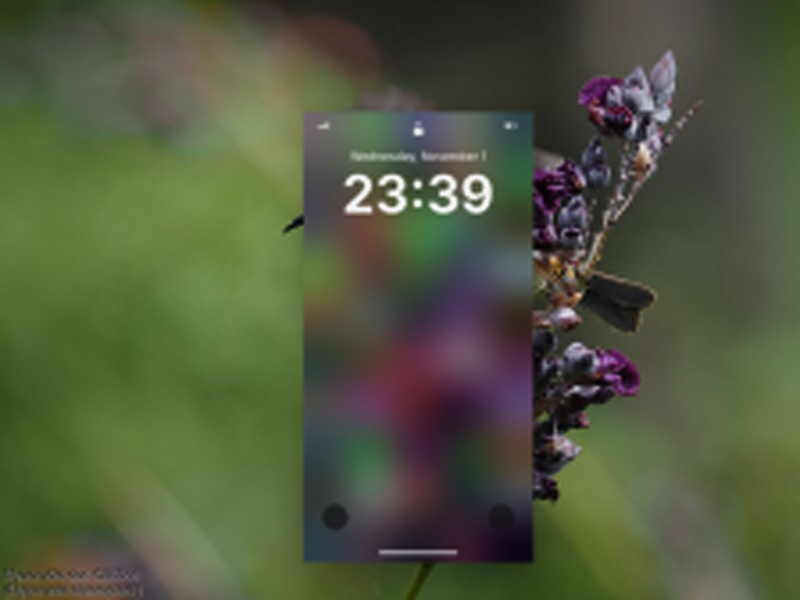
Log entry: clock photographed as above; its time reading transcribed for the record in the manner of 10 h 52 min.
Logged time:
23 h 39 min
